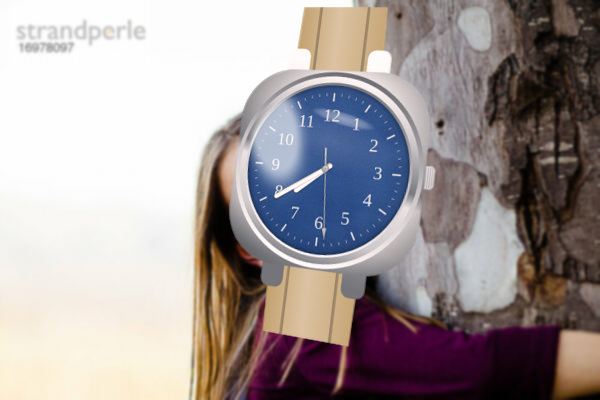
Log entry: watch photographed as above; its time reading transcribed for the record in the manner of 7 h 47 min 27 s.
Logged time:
7 h 39 min 29 s
